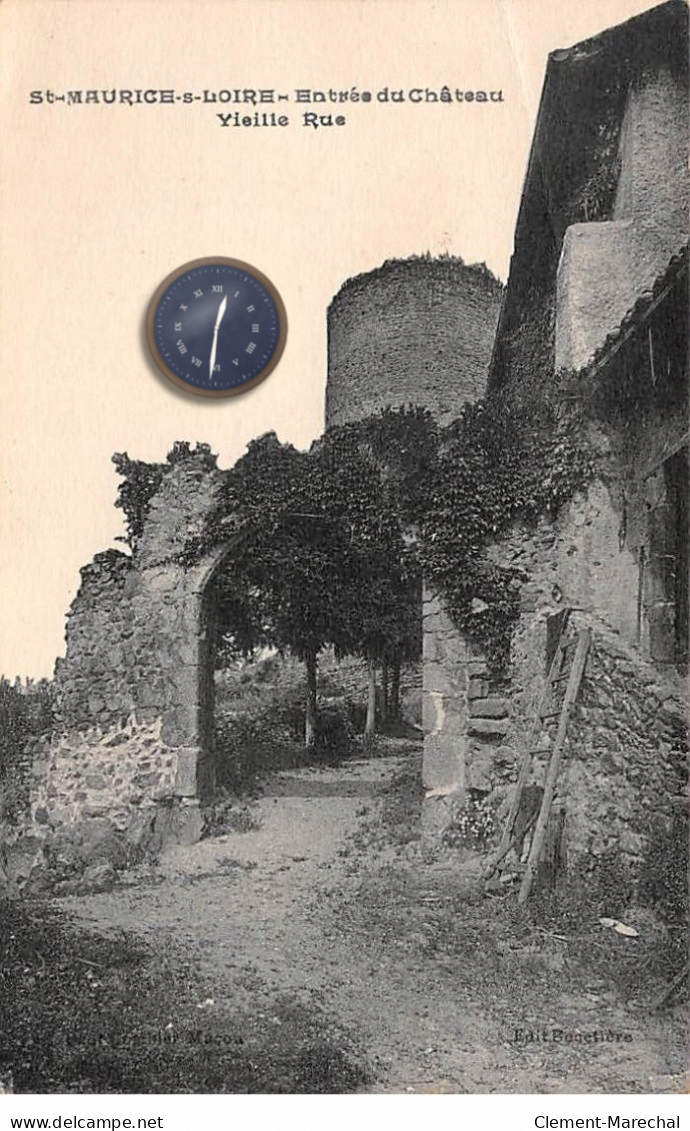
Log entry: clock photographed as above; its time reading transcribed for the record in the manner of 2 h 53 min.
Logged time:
12 h 31 min
